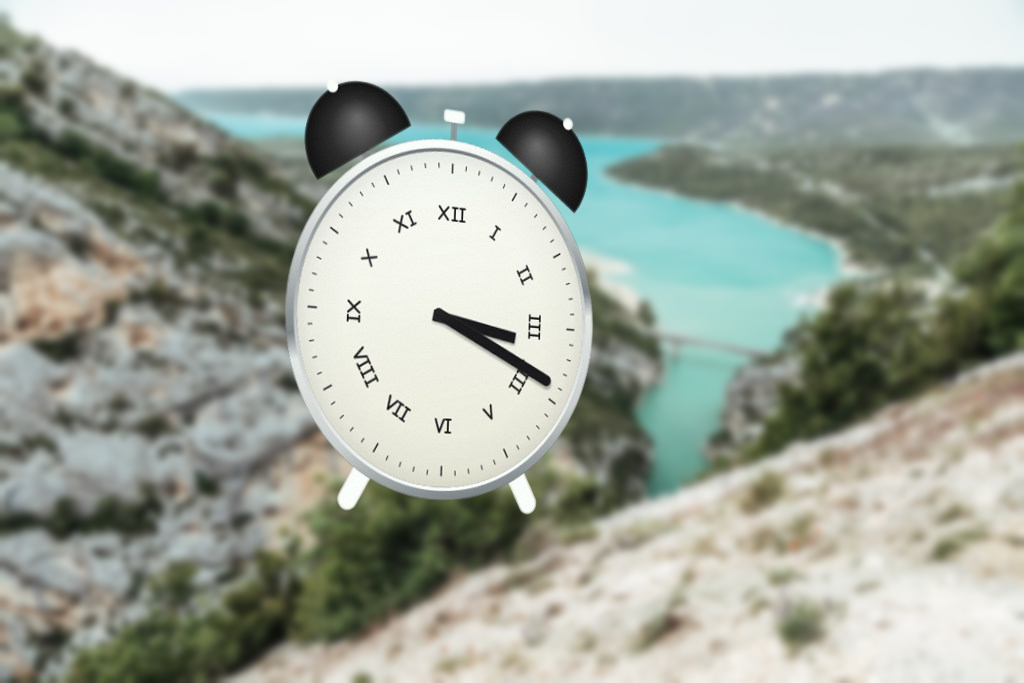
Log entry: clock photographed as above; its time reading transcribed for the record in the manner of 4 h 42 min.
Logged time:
3 h 19 min
